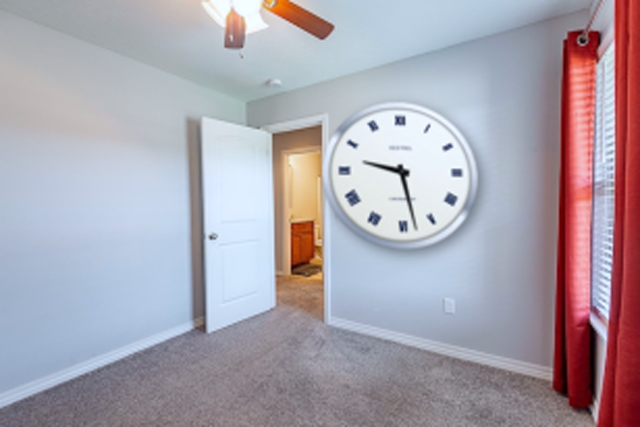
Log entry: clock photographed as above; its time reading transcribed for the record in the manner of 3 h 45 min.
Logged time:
9 h 28 min
